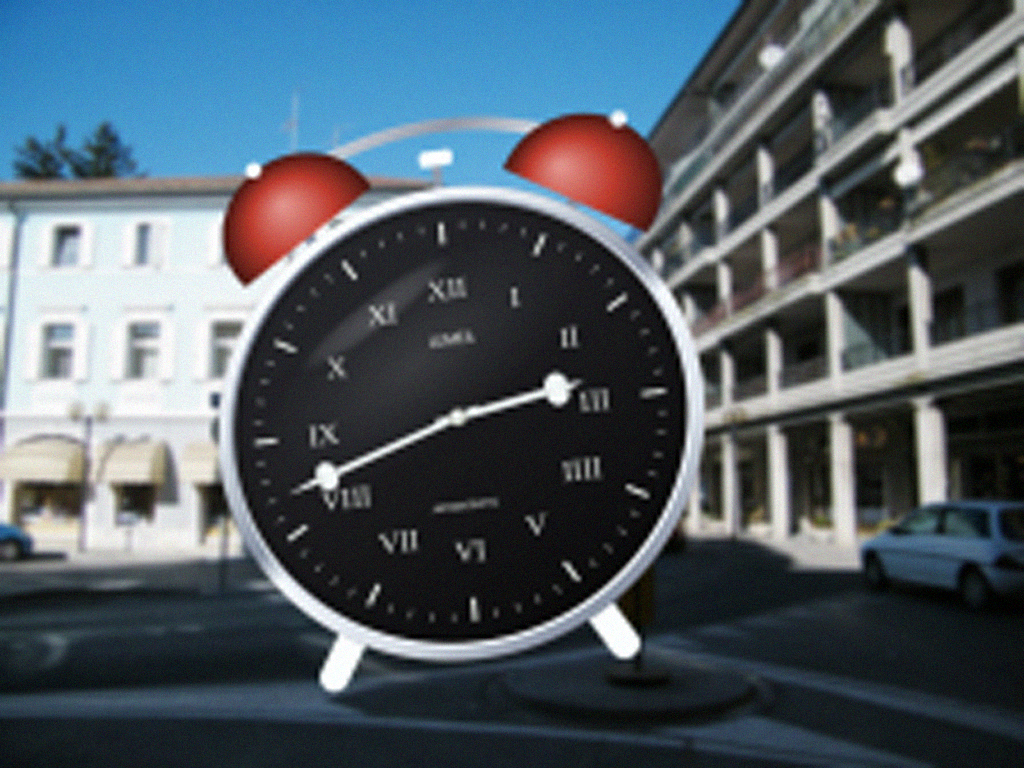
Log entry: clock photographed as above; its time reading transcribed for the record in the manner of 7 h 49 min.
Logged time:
2 h 42 min
